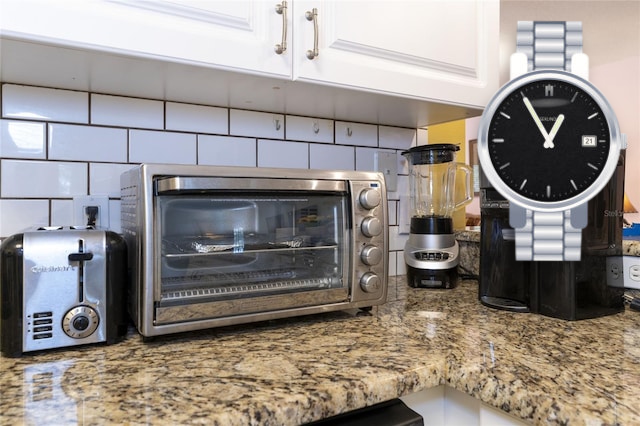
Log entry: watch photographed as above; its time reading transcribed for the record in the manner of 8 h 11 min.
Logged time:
12 h 55 min
